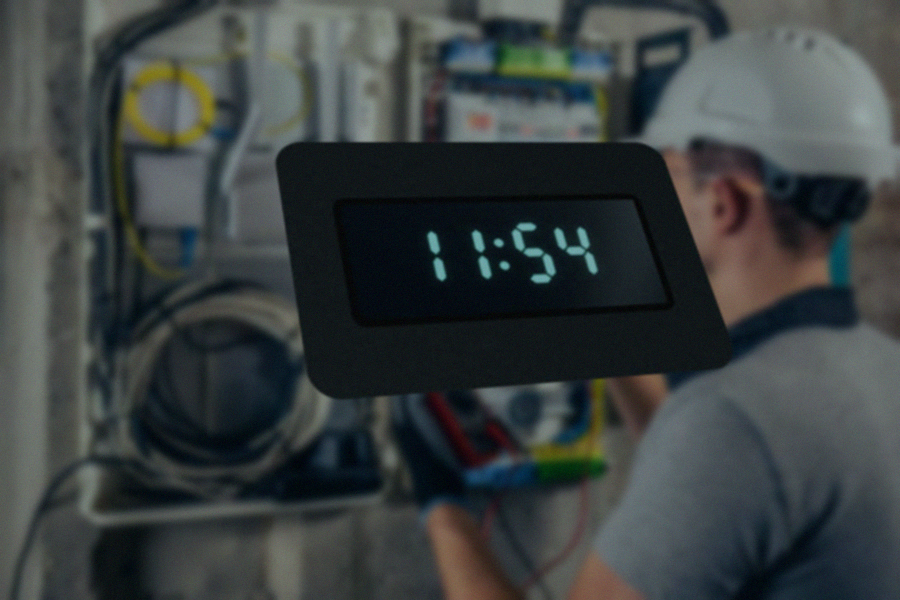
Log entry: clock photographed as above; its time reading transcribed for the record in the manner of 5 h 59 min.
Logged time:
11 h 54 min
